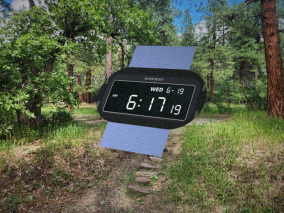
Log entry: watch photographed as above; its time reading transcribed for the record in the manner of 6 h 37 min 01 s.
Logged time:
6 h 17 min 19 s
